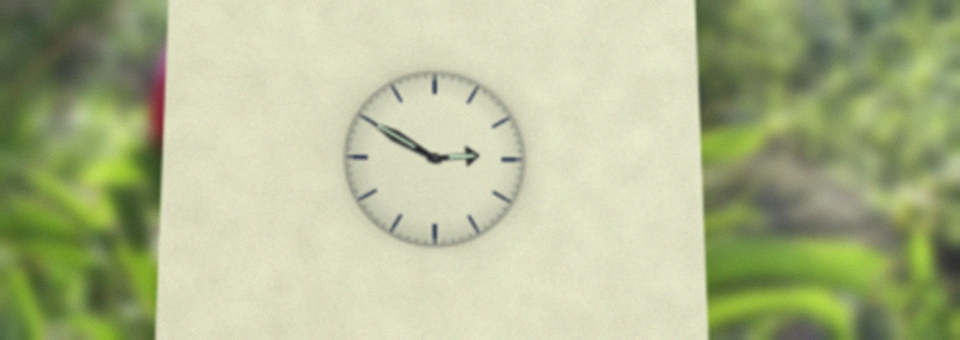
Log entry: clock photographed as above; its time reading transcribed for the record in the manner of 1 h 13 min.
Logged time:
2 h 50 min
